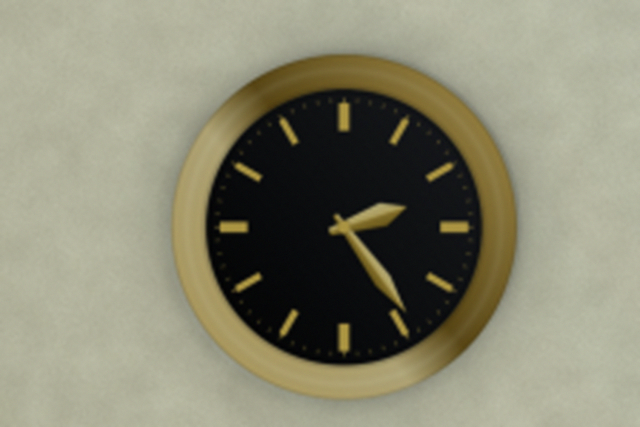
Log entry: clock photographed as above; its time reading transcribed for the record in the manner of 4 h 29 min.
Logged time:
2 h 24 min
